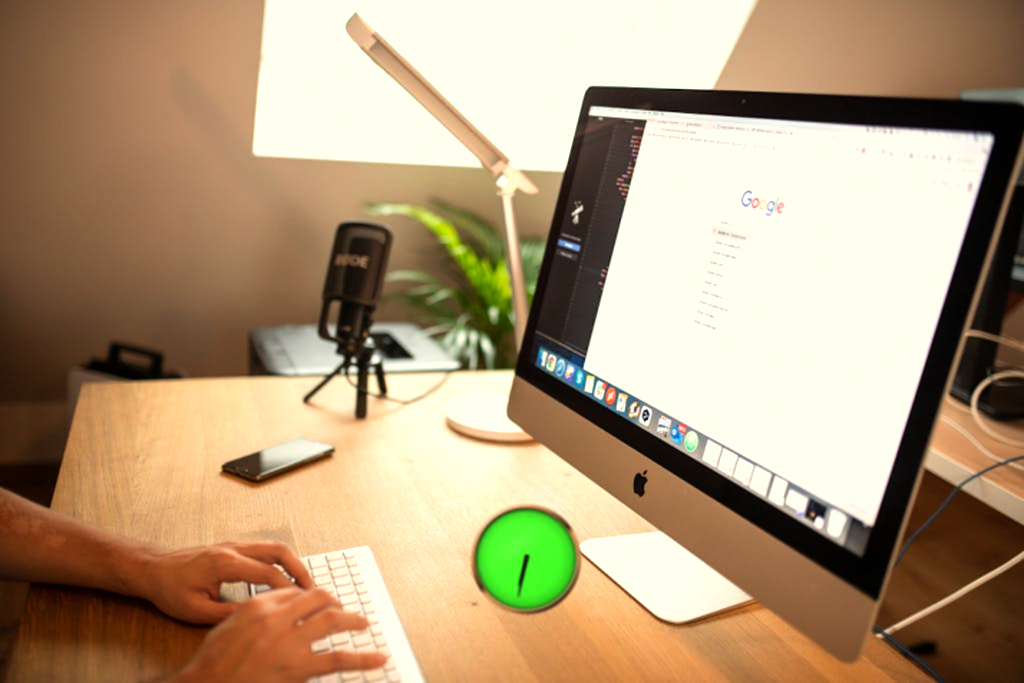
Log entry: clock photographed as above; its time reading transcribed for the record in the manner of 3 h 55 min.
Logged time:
6 h 32 min
